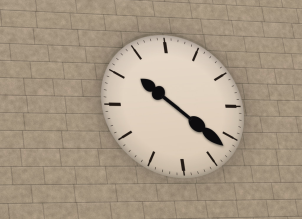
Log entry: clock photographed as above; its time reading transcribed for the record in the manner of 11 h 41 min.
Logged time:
10 h 22 min
